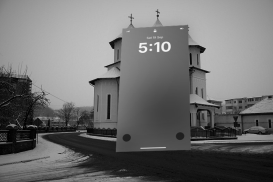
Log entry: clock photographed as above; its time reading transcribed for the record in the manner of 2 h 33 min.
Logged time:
5 h 10 min
